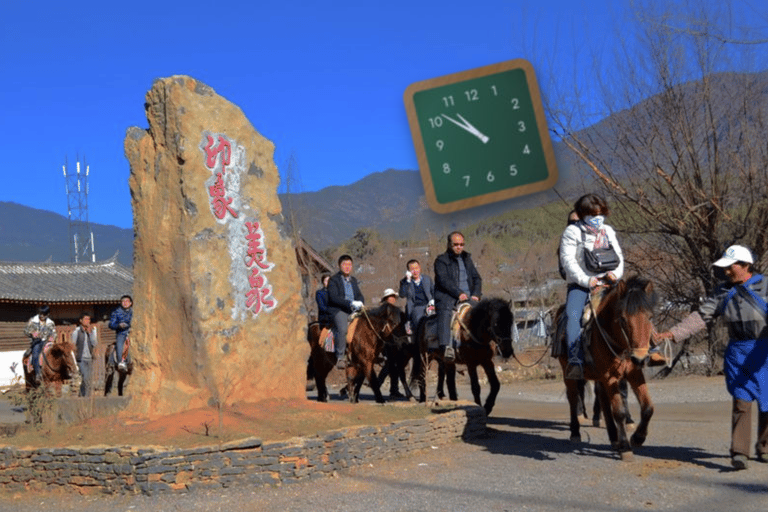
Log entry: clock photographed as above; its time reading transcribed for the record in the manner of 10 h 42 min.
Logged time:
10 h 52 min
